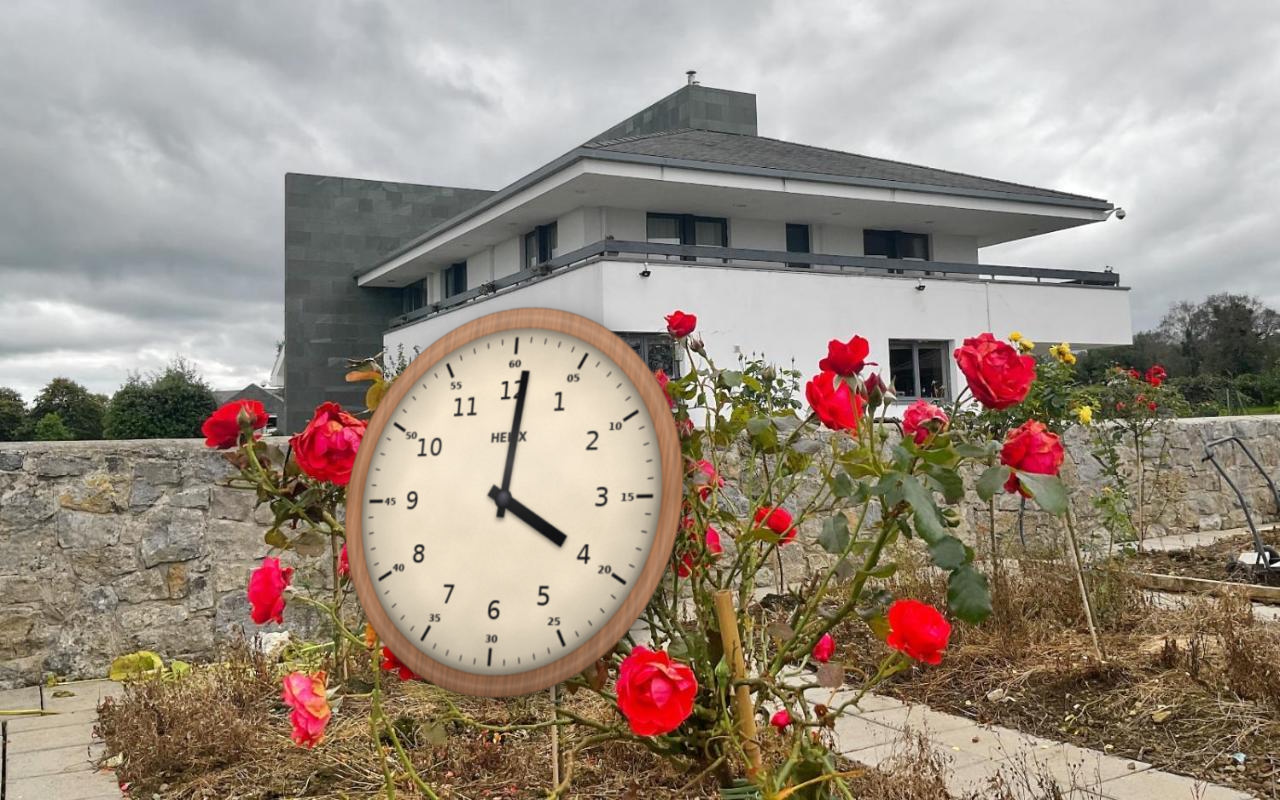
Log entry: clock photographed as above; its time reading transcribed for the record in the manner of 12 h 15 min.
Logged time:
4 h 01 min
